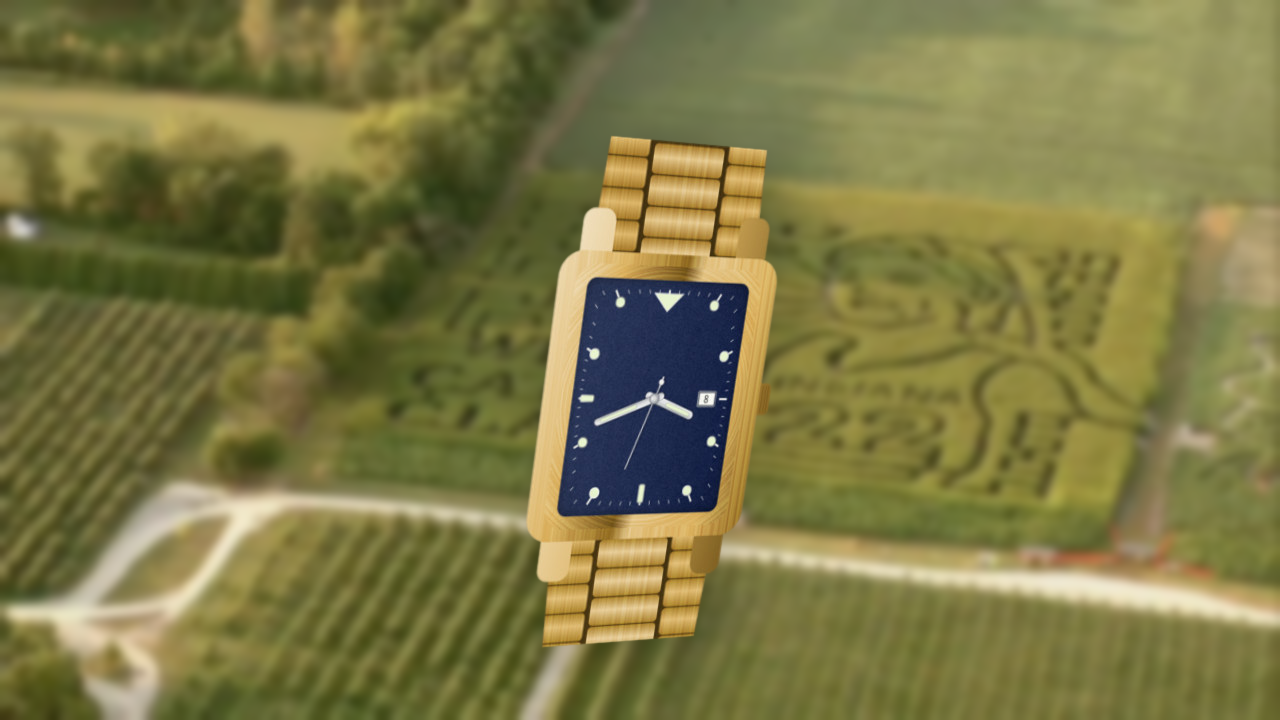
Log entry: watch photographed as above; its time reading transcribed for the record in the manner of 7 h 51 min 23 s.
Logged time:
3 h 41 min 33 s
